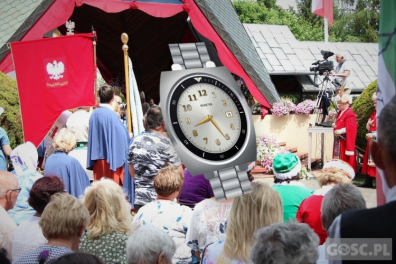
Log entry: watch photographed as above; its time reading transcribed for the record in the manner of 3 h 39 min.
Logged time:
8 h 26 min
